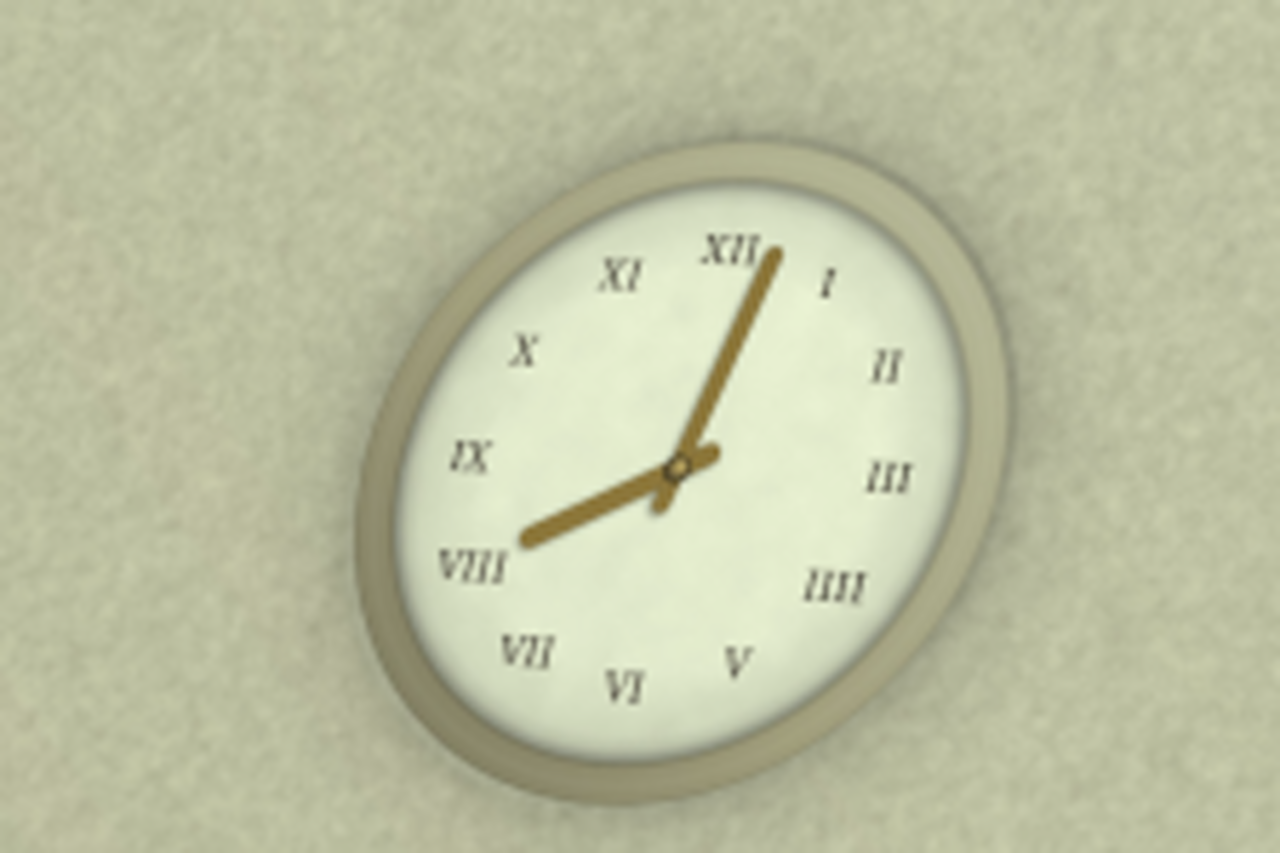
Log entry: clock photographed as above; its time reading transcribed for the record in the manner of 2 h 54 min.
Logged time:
8 h 02 min
